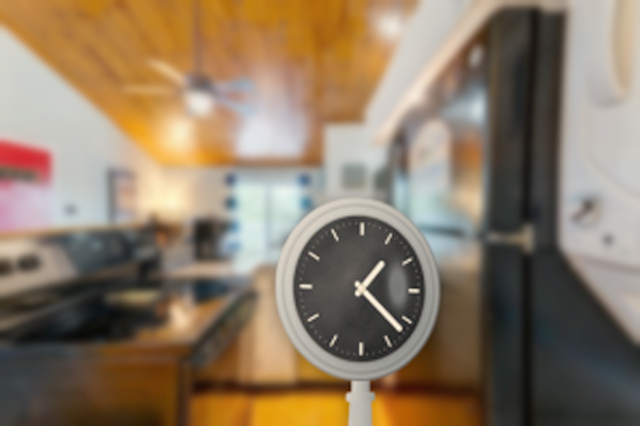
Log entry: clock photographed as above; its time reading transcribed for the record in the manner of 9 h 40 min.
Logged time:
1 h 22 min
